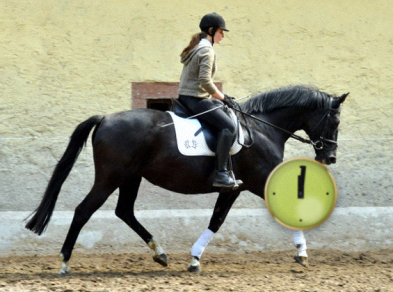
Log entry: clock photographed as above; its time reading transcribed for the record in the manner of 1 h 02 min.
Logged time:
12 h 01 min
